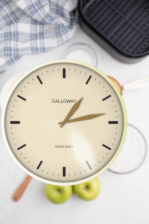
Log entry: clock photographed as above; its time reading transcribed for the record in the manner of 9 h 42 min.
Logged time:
1 h 13 min
